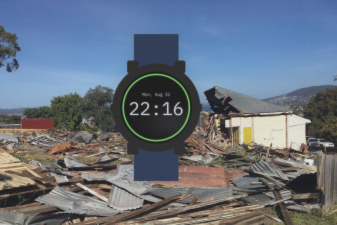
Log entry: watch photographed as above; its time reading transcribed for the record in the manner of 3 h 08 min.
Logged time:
22 h 16 min
